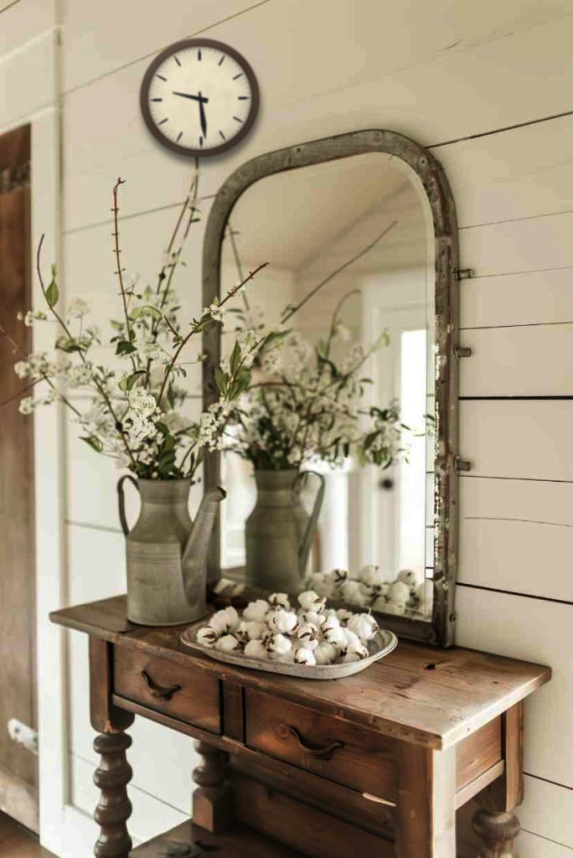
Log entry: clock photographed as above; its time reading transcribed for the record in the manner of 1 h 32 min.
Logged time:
9 h 29 min
